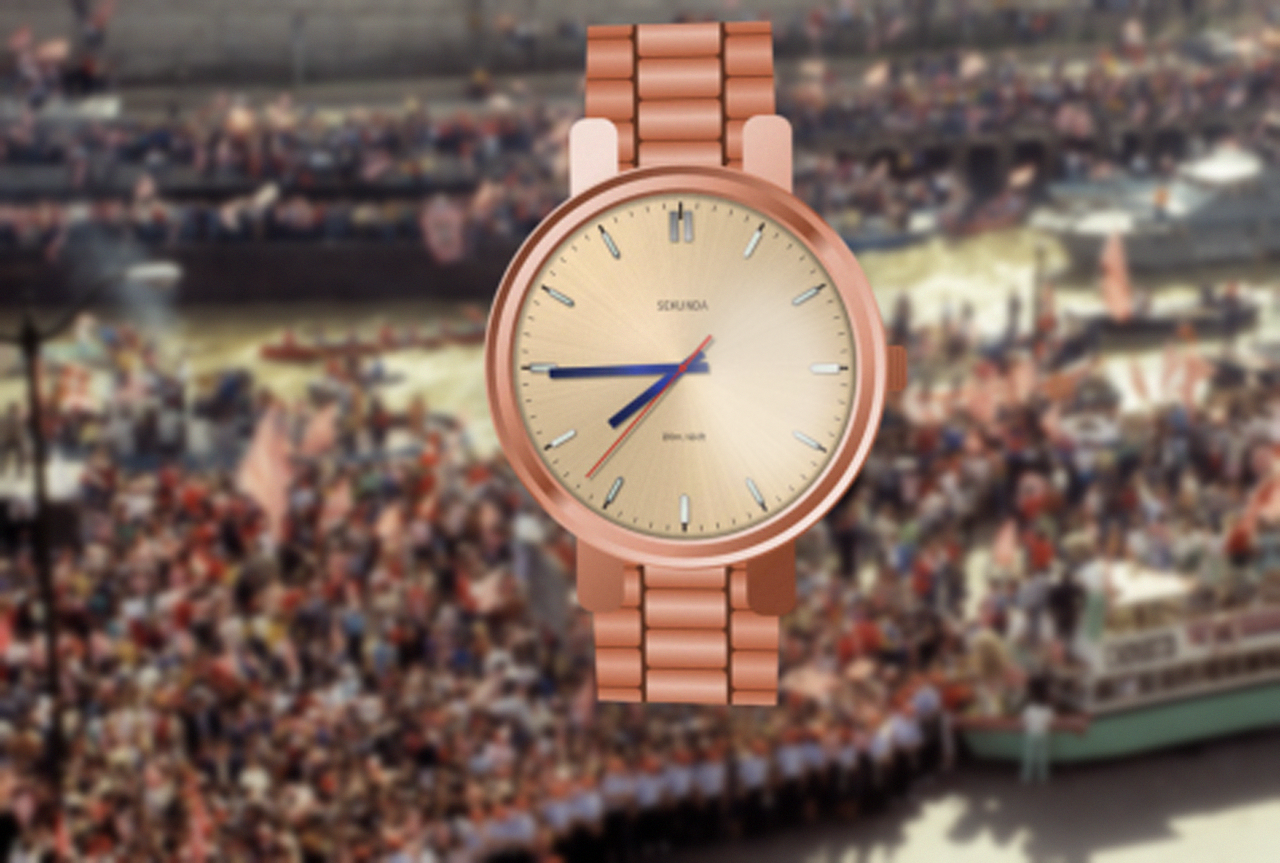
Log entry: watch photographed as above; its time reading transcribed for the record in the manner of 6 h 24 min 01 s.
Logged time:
7 h 44 min 37 s
